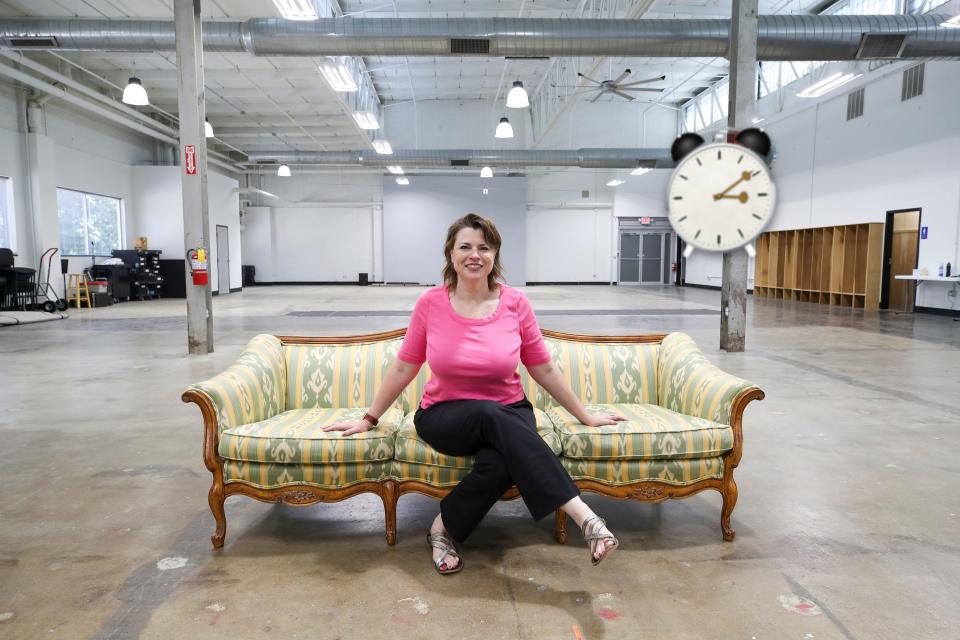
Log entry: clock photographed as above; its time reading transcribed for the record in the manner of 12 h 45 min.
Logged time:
3 h 09 min
